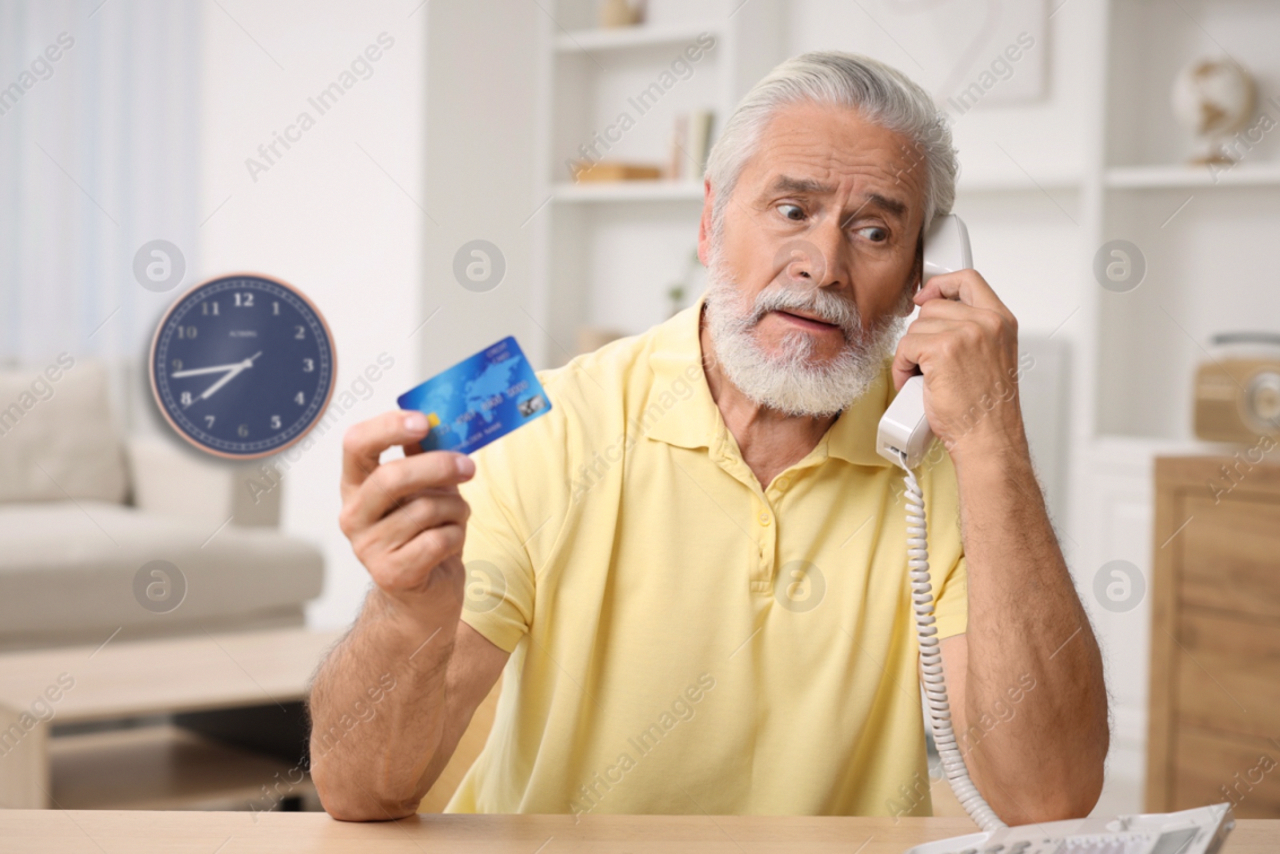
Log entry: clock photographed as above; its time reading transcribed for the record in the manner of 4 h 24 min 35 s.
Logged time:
7 h 43 min 39 s
